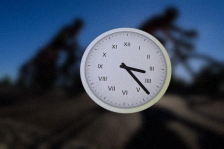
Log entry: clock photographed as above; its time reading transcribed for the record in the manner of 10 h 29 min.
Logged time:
3 h 23 min
